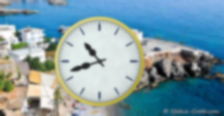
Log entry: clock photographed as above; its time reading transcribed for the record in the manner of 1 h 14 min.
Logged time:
10 h 42 min
